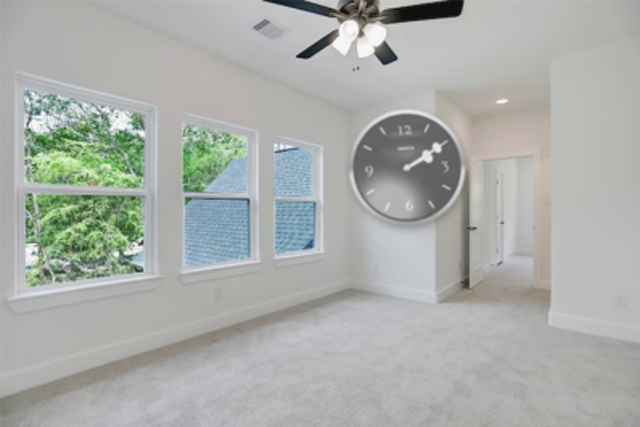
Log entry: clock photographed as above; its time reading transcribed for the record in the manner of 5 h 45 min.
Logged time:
2 h 10 min
